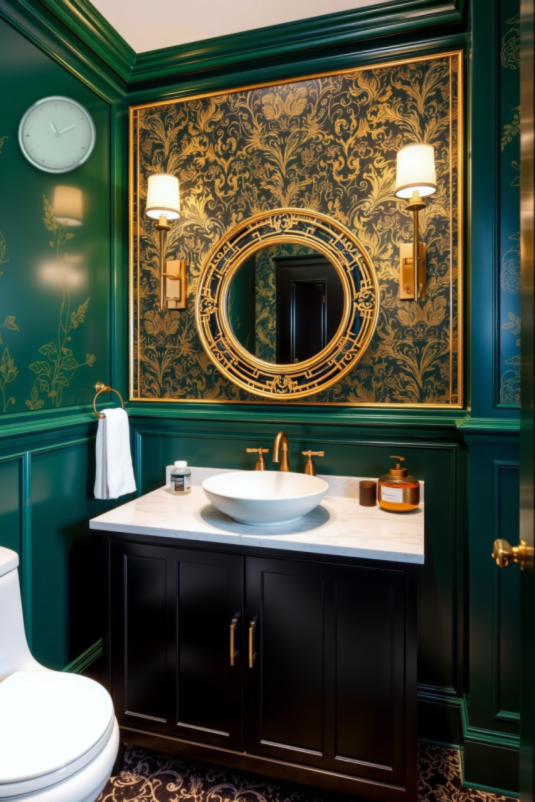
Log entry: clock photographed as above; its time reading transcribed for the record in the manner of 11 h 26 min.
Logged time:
11 h 11 min
